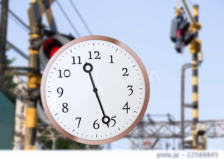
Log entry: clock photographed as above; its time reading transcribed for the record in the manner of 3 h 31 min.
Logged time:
11 h 27 min
